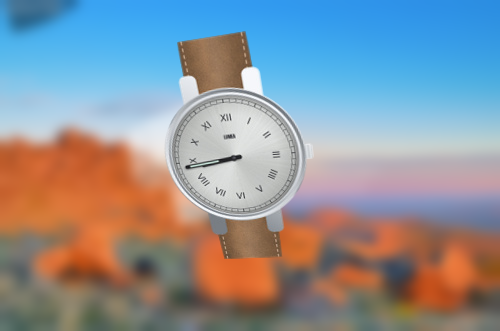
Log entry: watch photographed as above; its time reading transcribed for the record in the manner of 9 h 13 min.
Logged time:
8 h 44 min
